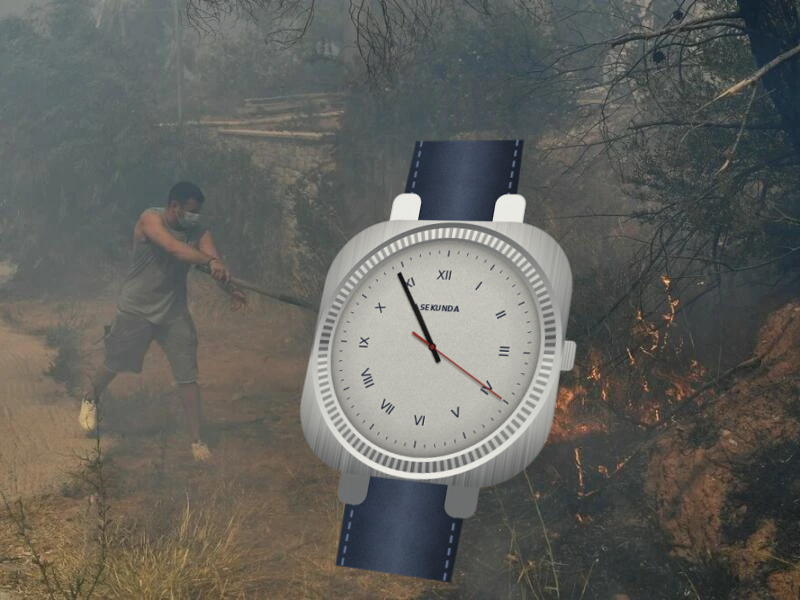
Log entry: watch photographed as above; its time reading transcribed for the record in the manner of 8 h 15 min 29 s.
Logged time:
10 h 54 min 20 s
